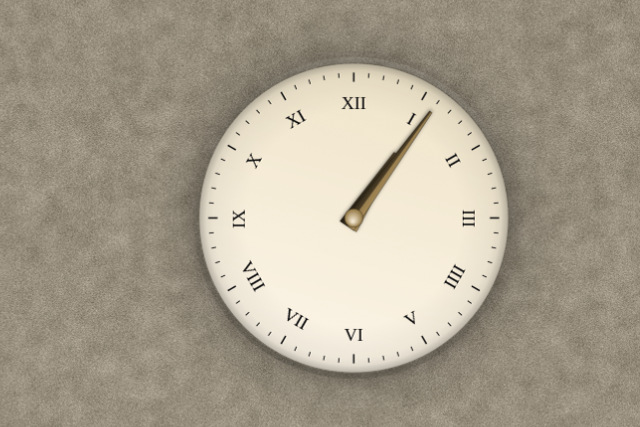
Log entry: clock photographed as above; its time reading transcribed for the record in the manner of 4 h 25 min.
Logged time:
1 h 06 min
